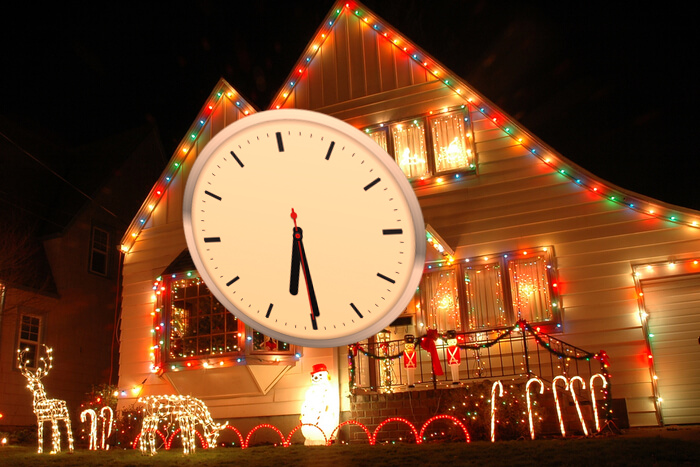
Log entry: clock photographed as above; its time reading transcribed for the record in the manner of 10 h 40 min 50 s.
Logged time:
6 h 29 min 30 s
